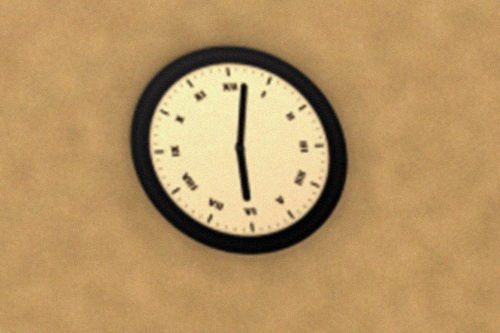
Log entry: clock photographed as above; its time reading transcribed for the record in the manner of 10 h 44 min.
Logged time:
6 h 02 min
